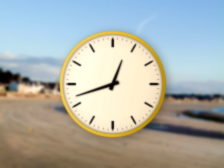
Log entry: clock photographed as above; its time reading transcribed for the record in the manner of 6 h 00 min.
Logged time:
12 h 42 min
